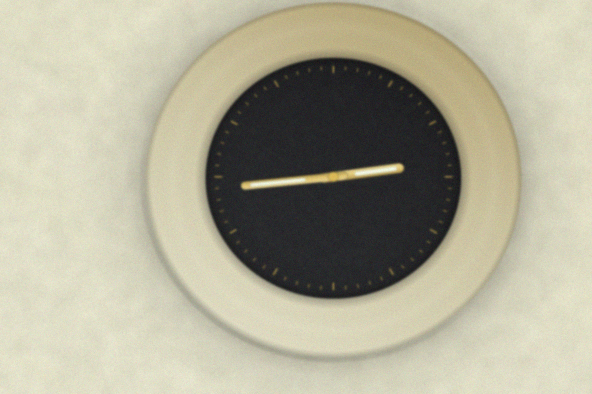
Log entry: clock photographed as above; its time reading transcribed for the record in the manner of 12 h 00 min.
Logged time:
2 h 44 min
